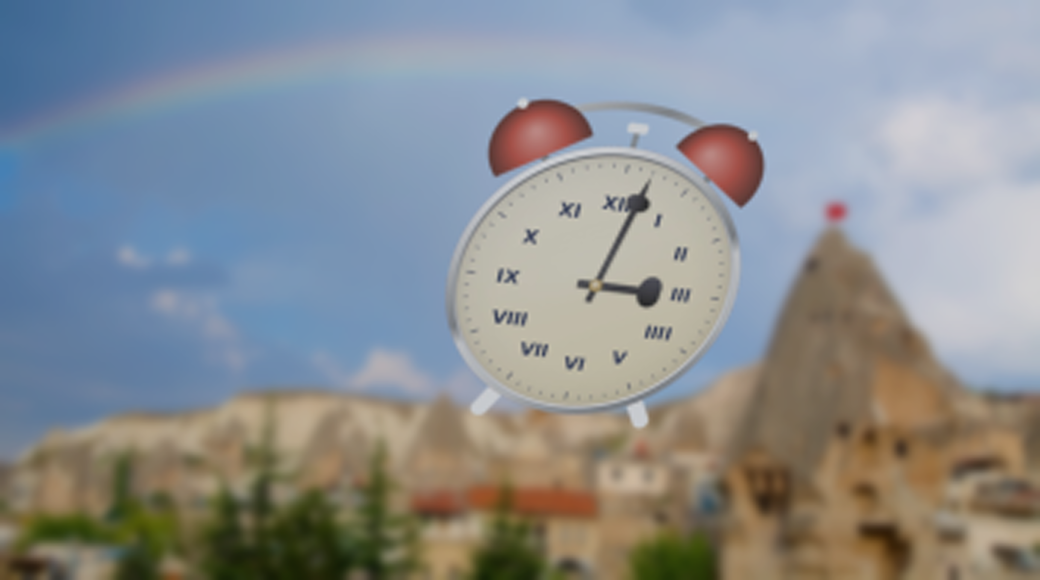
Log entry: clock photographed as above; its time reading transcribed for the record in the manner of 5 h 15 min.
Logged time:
3 h 02 min
